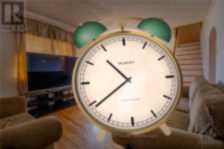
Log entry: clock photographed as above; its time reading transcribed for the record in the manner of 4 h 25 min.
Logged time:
10 h 39 min
